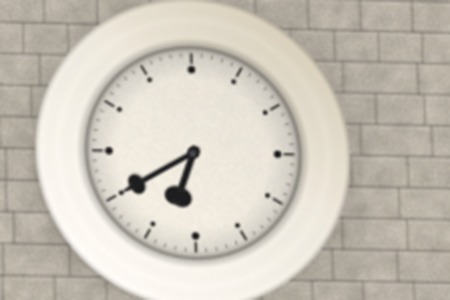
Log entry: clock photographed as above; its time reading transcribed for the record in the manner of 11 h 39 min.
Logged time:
6 h 40 min
